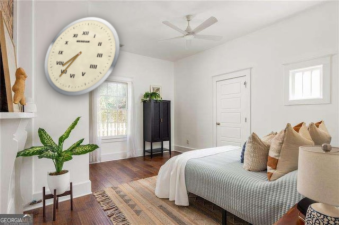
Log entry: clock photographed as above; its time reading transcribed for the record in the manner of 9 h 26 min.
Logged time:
7 h 35 min
